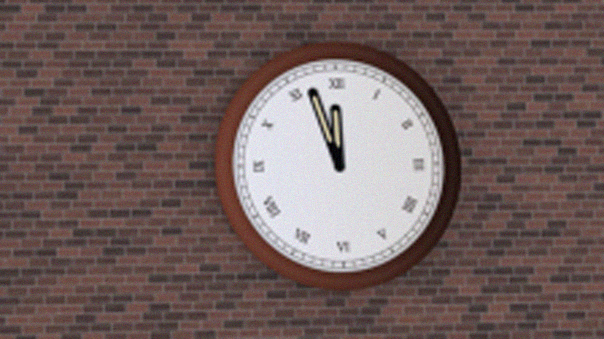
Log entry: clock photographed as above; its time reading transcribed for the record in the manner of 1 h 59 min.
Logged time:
11 h 57 min
